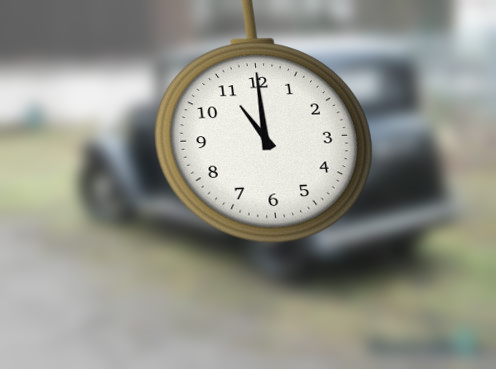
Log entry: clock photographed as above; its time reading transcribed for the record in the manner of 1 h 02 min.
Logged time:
11 h 00 min
